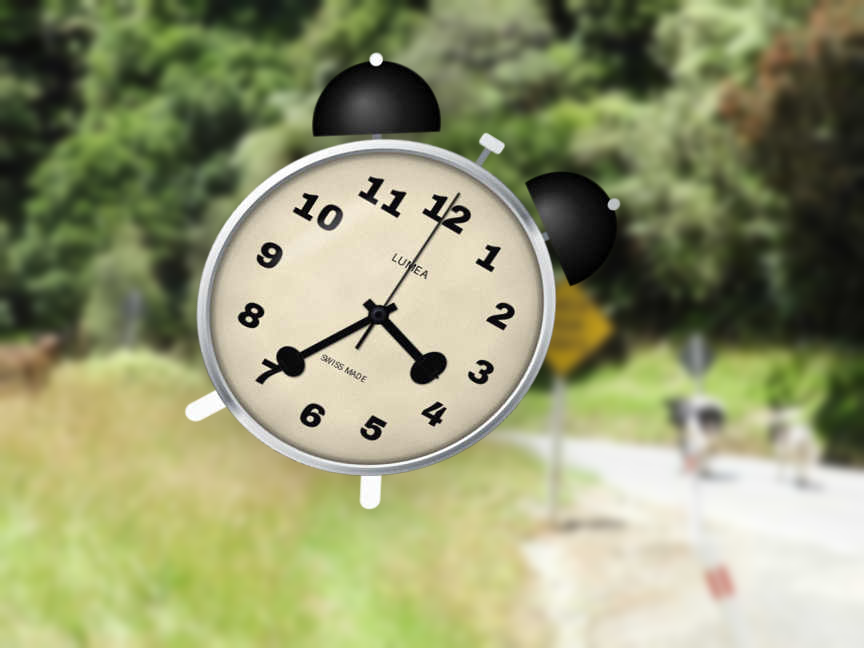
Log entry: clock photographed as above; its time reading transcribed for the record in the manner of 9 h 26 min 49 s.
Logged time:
3 h 35 min 00 s
